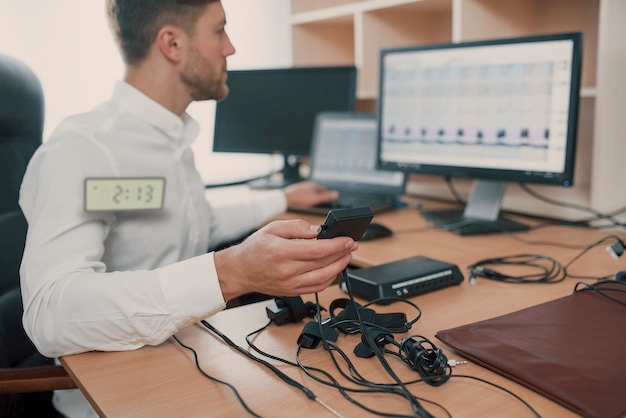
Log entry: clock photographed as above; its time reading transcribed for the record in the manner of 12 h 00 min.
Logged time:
2 h 13 min
